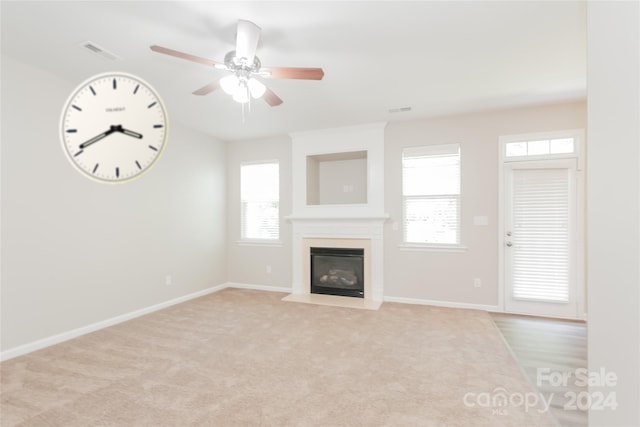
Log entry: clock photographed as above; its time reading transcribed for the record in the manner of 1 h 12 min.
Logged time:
3 h 41 min
